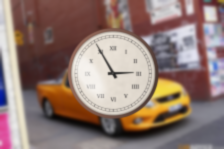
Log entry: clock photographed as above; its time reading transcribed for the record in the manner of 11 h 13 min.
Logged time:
2 h 55 min
